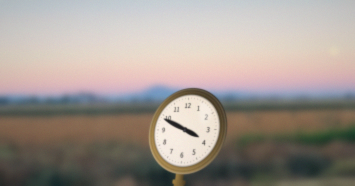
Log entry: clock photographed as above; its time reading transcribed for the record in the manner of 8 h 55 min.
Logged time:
3 h 49 min
